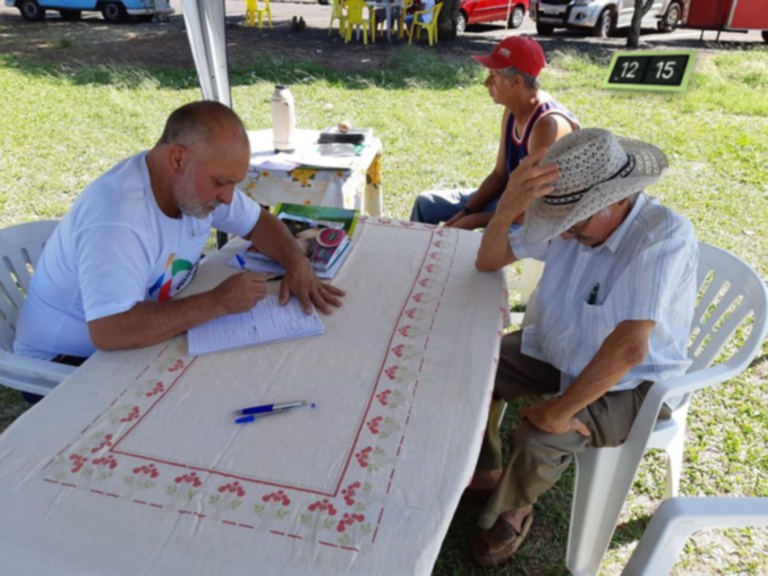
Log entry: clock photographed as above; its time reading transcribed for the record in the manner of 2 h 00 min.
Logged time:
12 h 15 min
